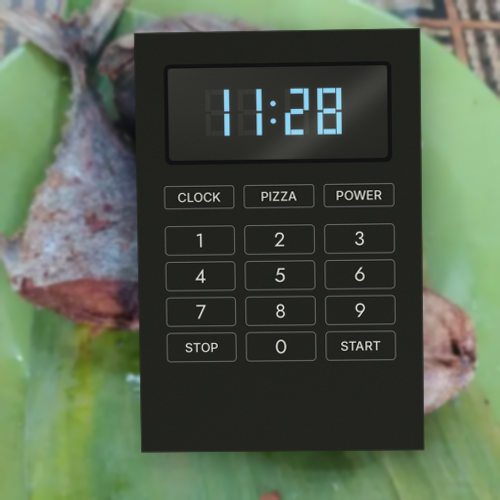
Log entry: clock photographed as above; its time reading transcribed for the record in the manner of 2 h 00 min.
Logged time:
11 h 28 min
